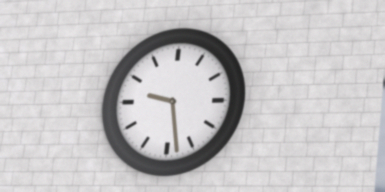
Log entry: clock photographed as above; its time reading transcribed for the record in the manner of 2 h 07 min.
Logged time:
9 h 28 min
